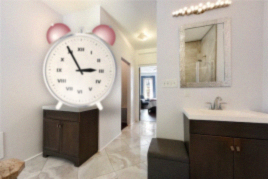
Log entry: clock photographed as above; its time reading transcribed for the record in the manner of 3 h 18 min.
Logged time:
2 h 55 min
